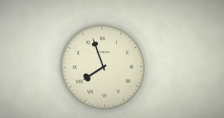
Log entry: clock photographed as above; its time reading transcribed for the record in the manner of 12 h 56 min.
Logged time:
7 h 57 min
